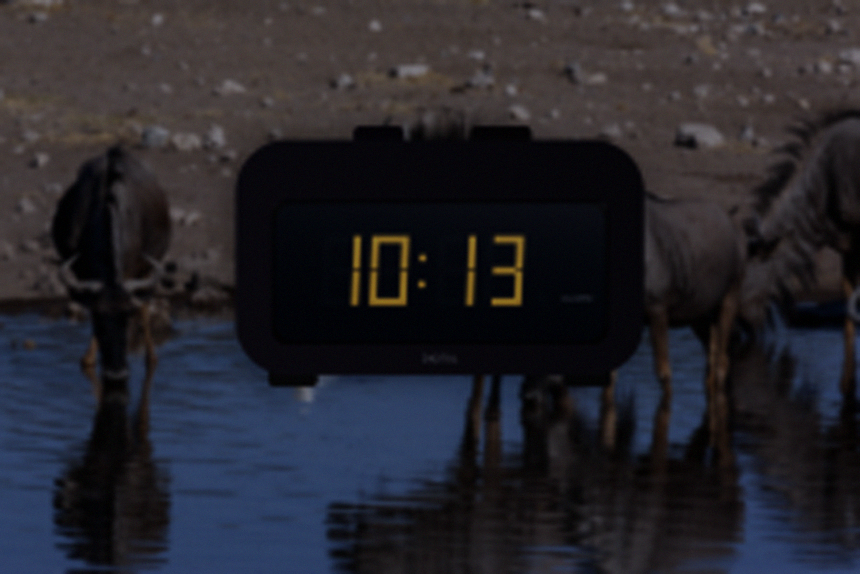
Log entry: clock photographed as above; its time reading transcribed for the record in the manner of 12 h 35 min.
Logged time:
10 h 13 min
